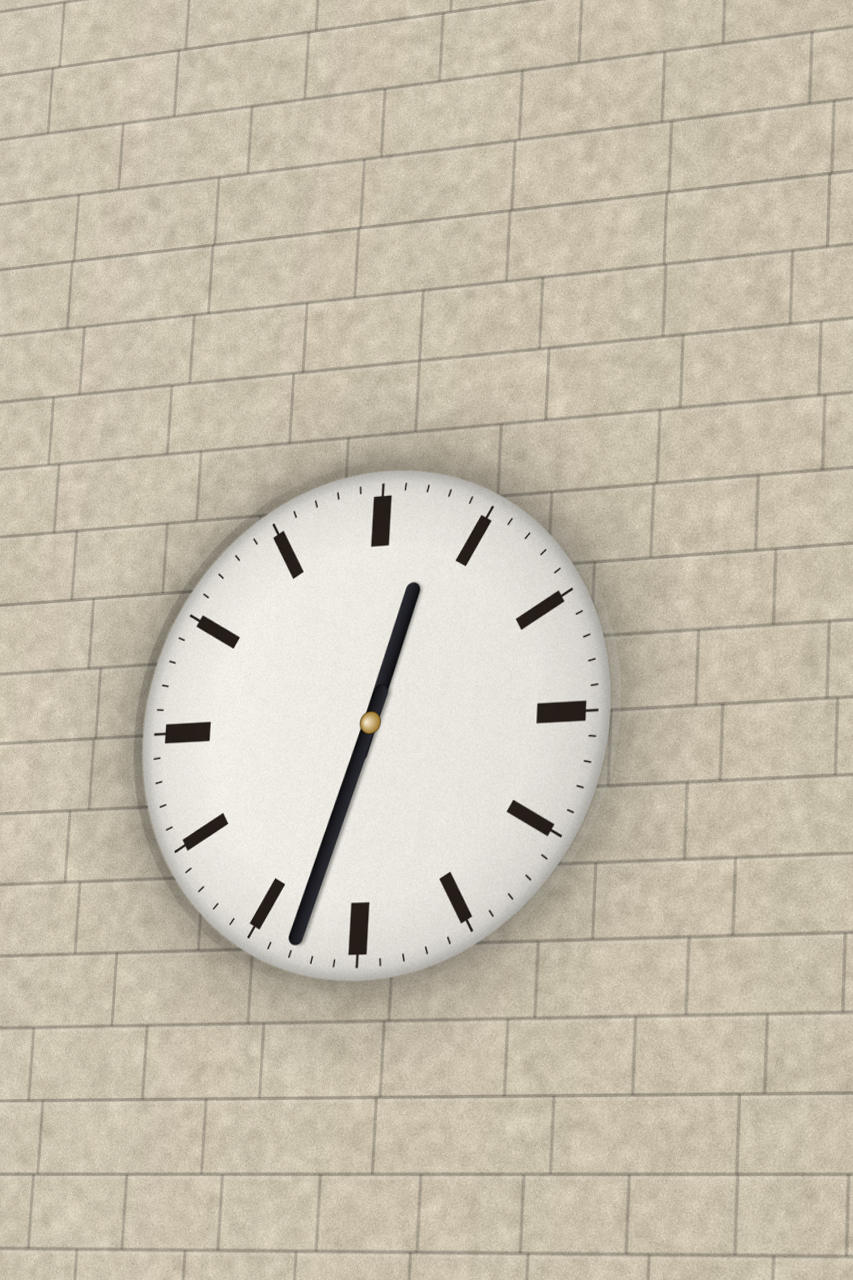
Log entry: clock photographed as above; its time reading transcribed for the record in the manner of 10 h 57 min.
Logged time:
12 h 33 min
